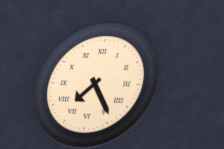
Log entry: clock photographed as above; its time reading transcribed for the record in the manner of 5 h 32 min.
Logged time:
7 h 24 min
